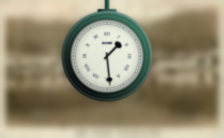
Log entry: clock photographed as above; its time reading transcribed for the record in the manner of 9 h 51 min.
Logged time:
1 h 29 min
